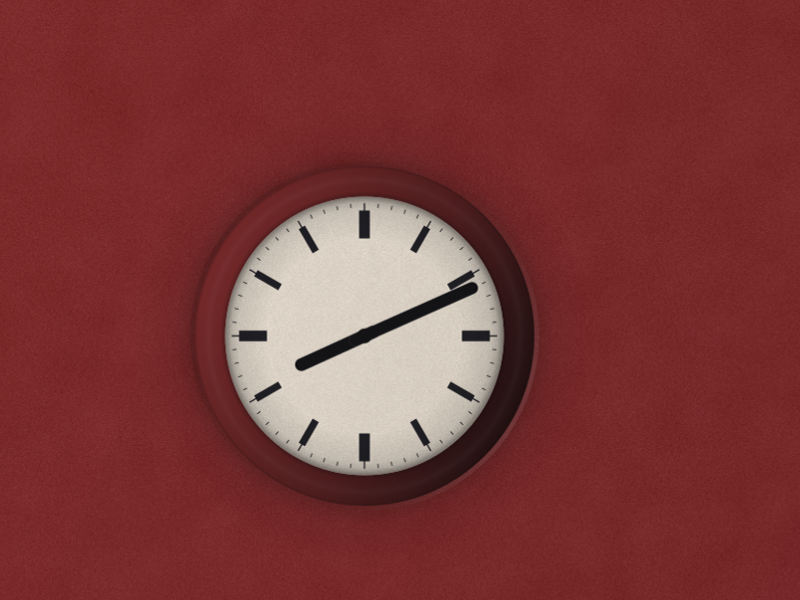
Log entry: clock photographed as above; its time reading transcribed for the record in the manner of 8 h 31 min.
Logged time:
8 h 11 min
